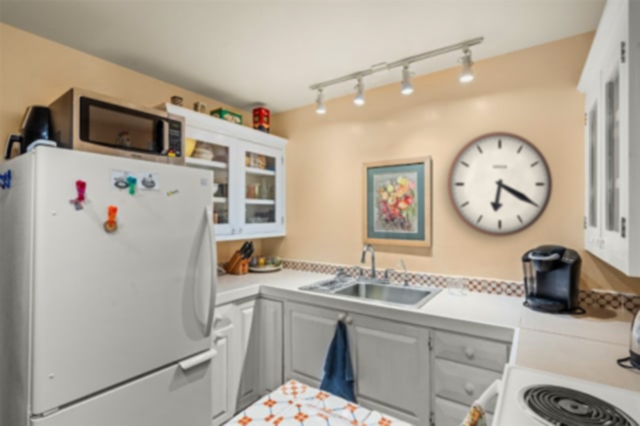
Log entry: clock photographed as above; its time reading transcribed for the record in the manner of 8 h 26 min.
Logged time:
6 h 20 min
